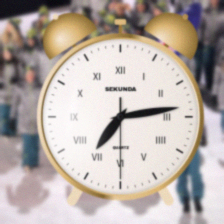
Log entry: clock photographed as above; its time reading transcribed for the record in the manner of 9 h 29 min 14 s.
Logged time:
7 h 13 min 30 s
